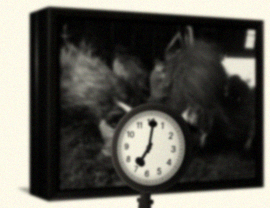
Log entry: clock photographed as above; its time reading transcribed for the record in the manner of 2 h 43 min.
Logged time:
7 h 01 min
